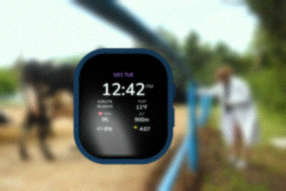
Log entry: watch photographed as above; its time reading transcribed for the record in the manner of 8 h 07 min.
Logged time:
12 h 42 min
